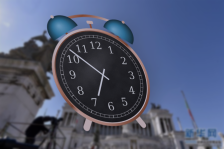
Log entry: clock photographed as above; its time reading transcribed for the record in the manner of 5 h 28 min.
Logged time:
6 h 52 min
